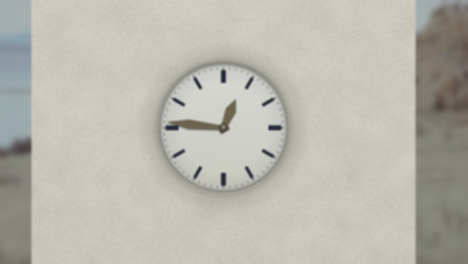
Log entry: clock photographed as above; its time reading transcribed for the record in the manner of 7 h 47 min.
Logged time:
12 h 46 min
